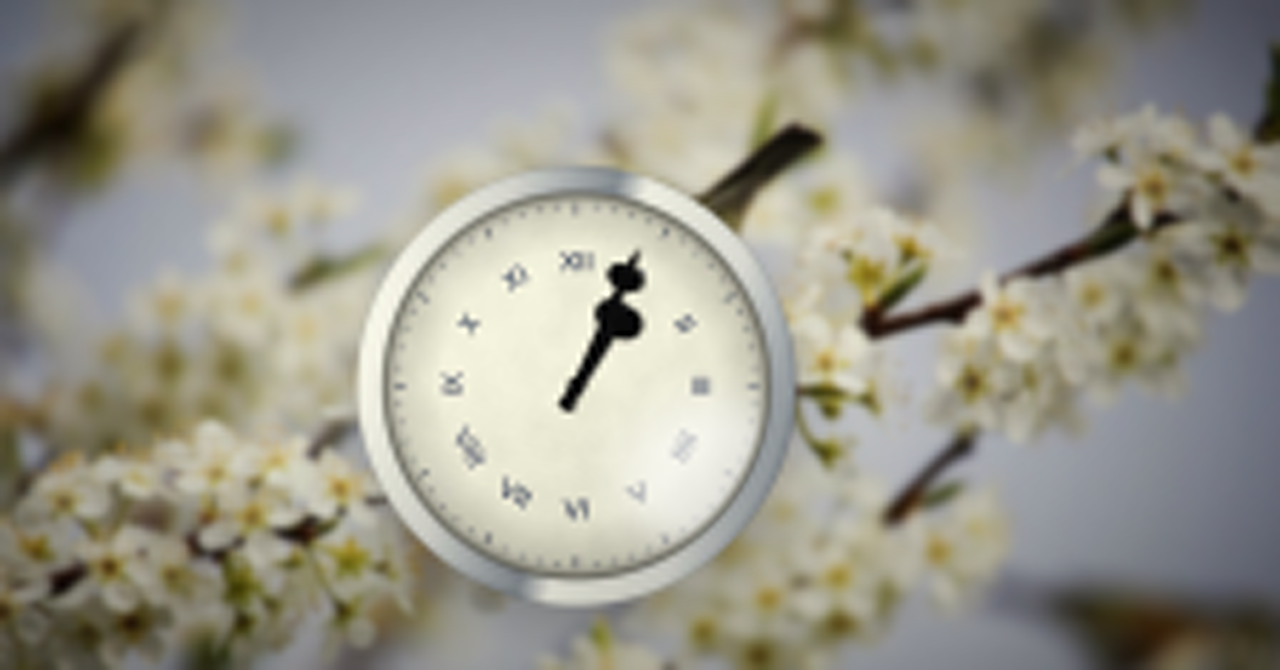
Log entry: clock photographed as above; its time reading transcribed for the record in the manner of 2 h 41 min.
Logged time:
1 h 04 min
